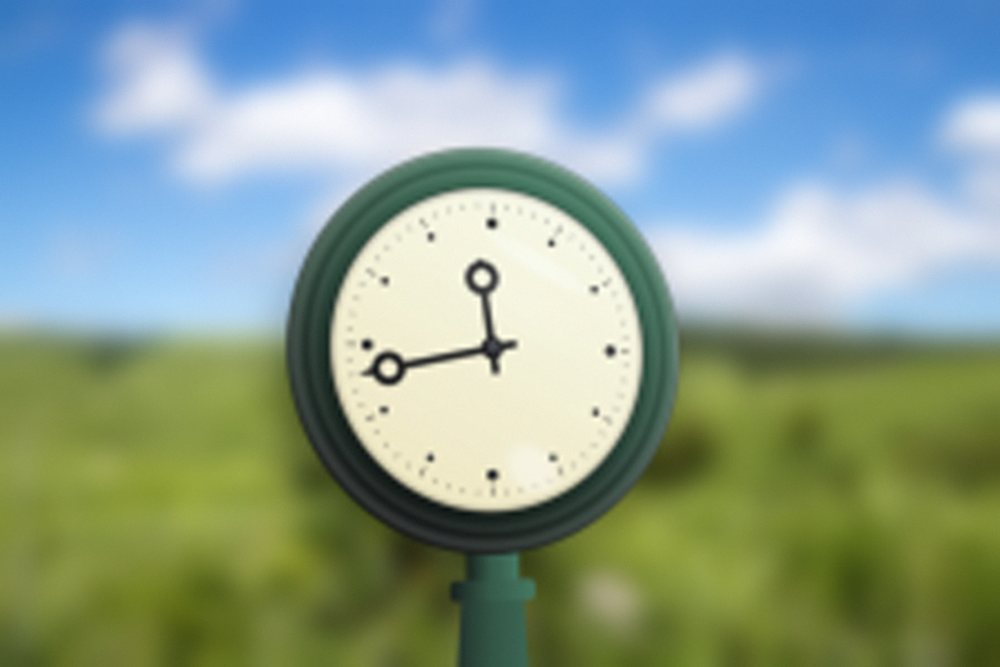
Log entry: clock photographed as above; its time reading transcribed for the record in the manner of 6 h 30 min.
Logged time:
11 h 43 min
